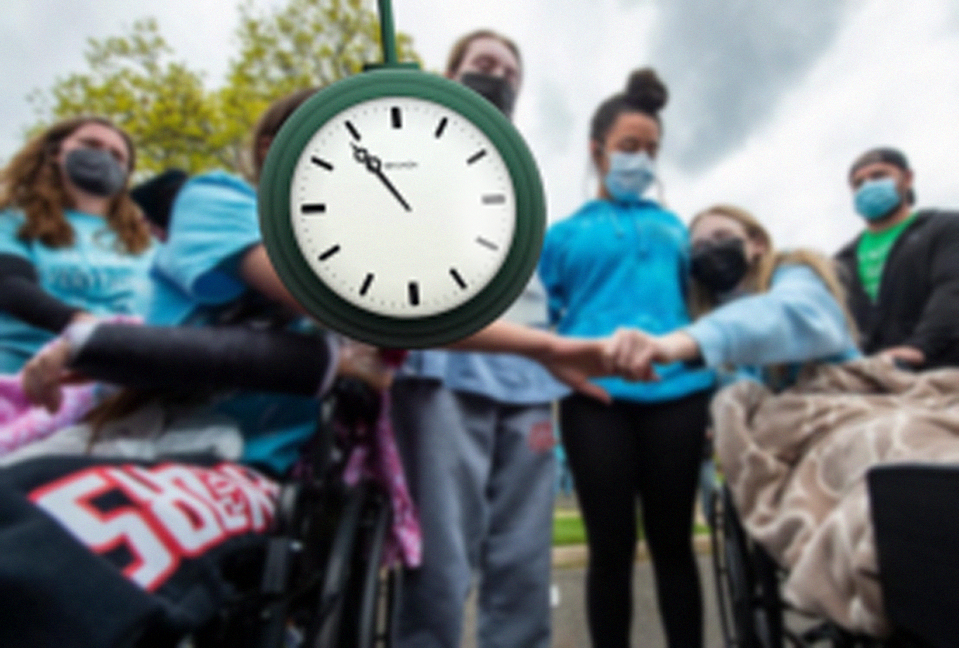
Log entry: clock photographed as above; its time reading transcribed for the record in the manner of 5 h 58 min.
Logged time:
10 h 54 min
